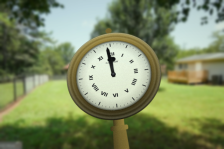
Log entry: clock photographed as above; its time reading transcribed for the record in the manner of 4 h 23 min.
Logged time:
11 h 59 min
